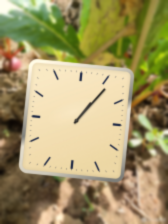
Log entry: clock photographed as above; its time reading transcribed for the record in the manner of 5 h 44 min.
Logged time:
1 h 06 min
